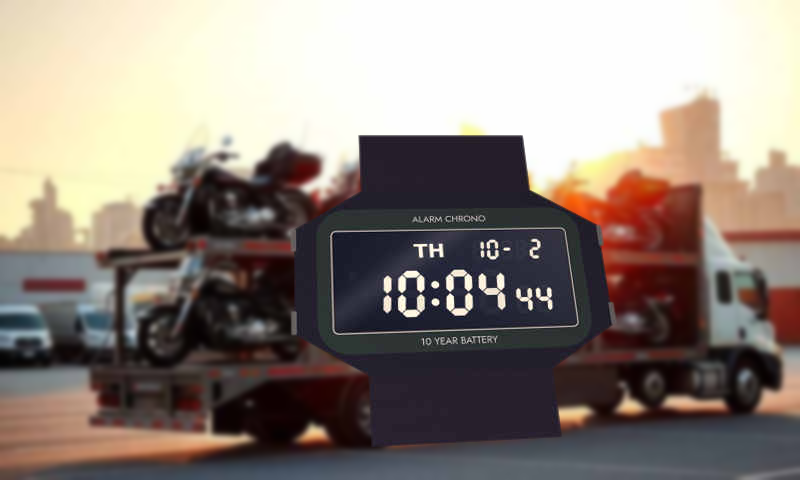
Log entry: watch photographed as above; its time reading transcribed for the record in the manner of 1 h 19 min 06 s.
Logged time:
10 h 04 min 44 s
